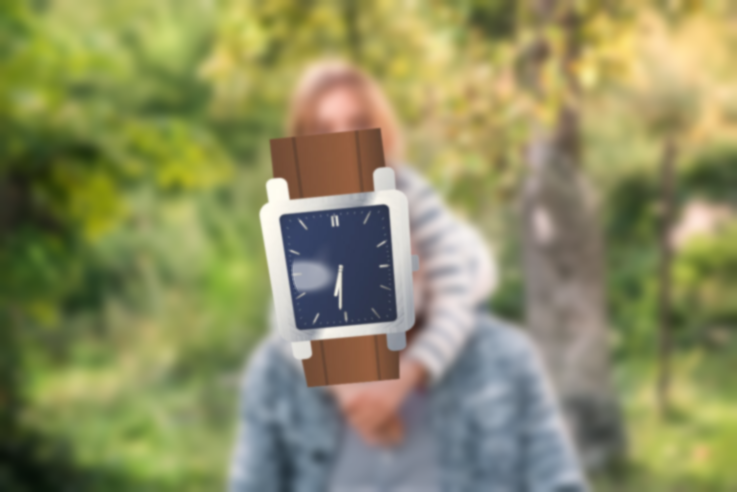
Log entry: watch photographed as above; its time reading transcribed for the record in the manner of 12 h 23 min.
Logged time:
6 h 31 min
